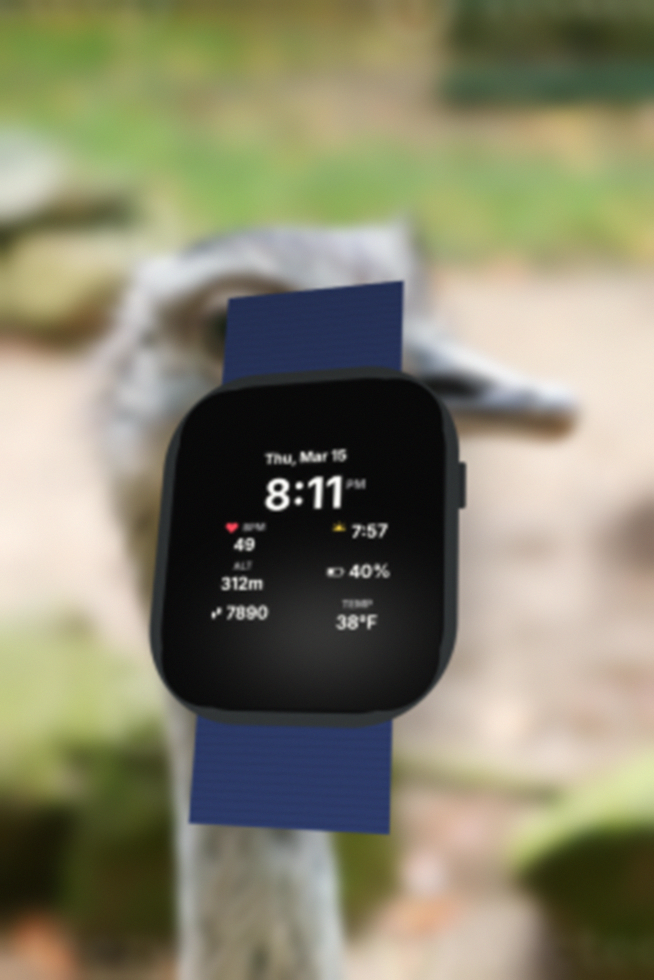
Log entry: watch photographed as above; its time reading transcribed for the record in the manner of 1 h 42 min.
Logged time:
8 h 11 min
